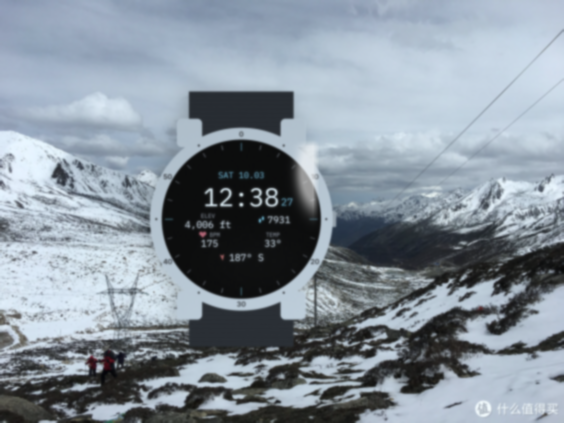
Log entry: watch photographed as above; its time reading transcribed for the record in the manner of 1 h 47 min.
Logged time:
12 h 38 min
